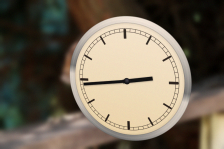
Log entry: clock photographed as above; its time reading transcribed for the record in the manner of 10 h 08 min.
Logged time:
2 h 44 min
